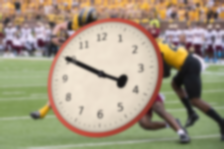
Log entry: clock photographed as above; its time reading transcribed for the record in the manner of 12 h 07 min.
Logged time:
3 h 50 min
